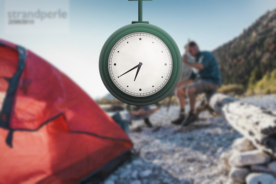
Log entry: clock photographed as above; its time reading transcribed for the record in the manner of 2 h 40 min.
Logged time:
6 h 40 min
